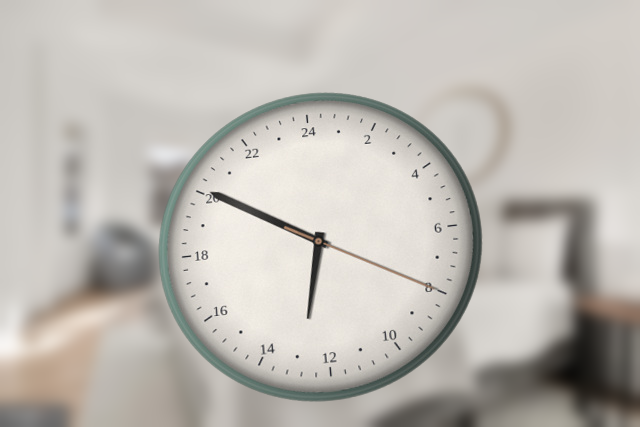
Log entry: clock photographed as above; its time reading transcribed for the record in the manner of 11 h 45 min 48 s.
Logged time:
12 h 50 min 20 s
